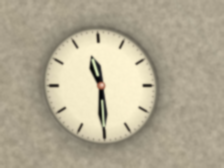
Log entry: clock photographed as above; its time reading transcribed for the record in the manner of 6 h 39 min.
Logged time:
11 h 30 min
